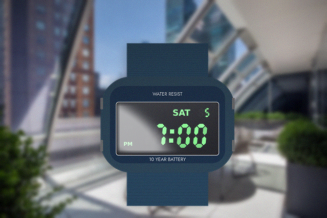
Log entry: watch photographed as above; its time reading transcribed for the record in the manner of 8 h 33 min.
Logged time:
7 h 00 min
